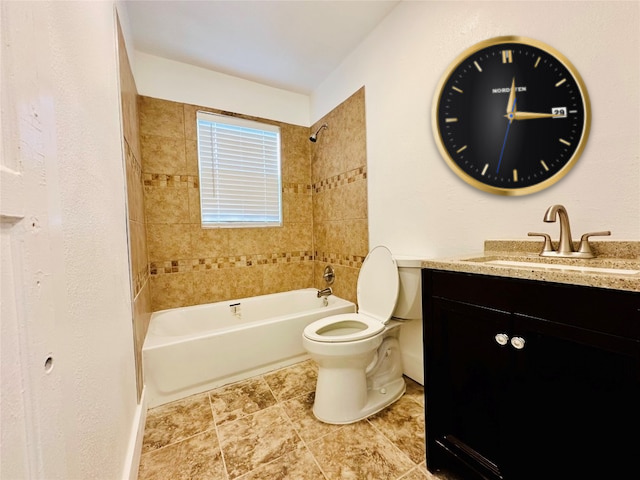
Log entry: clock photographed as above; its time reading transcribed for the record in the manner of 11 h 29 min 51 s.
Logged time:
12 h 15 min 33 s
